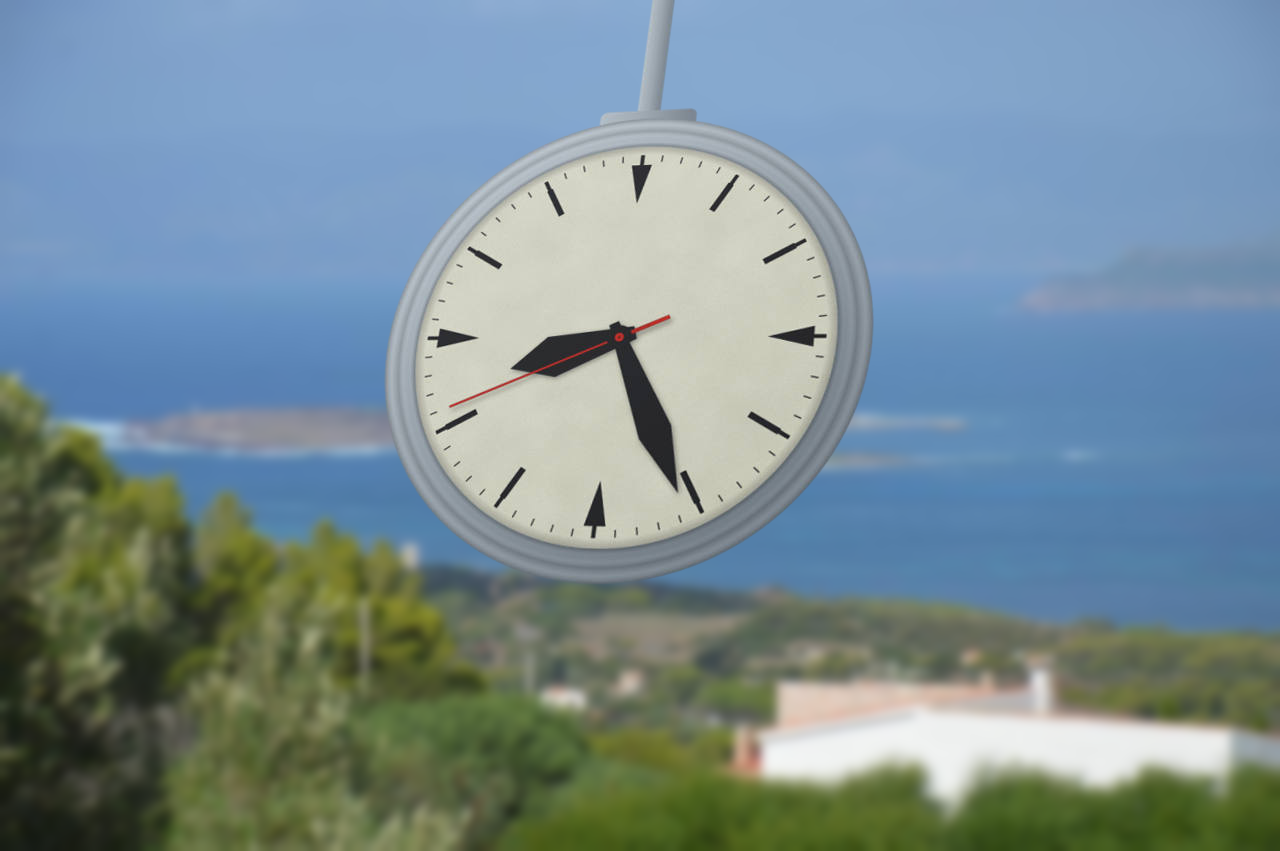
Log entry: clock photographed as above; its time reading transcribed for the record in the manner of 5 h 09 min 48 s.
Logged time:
8 h 25 min 41 s
